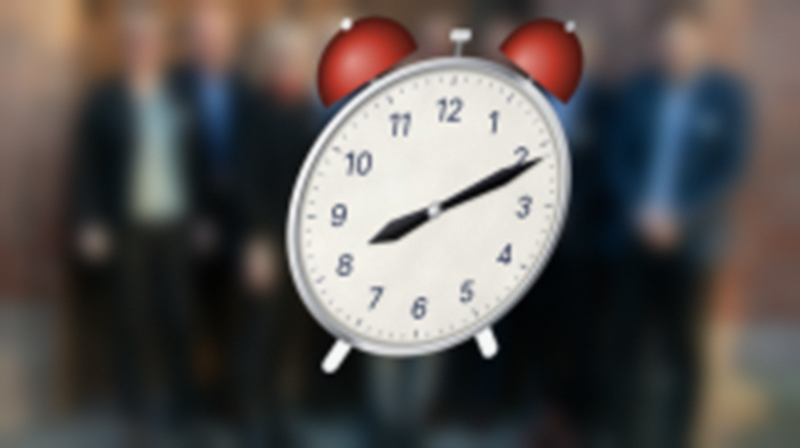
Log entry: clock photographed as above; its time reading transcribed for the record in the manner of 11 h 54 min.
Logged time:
8 h 11 min
